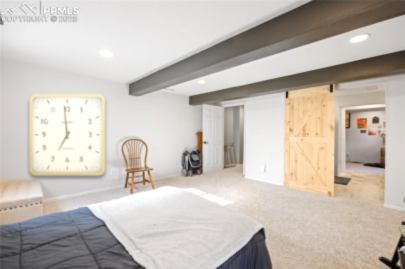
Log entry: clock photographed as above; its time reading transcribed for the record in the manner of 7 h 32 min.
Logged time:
6 h 59 min
